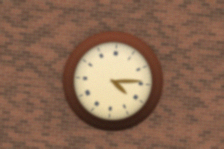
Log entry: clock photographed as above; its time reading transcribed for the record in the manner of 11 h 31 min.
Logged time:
4 h 14 min
